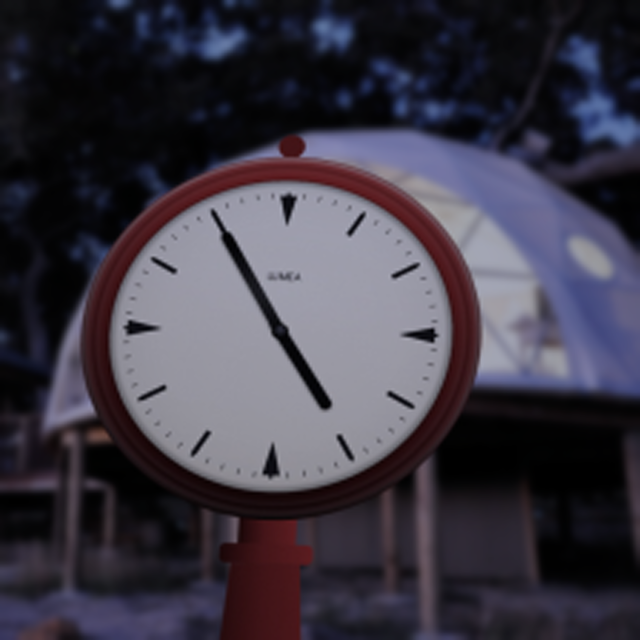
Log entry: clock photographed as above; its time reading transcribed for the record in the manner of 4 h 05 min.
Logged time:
4 h 55 min
